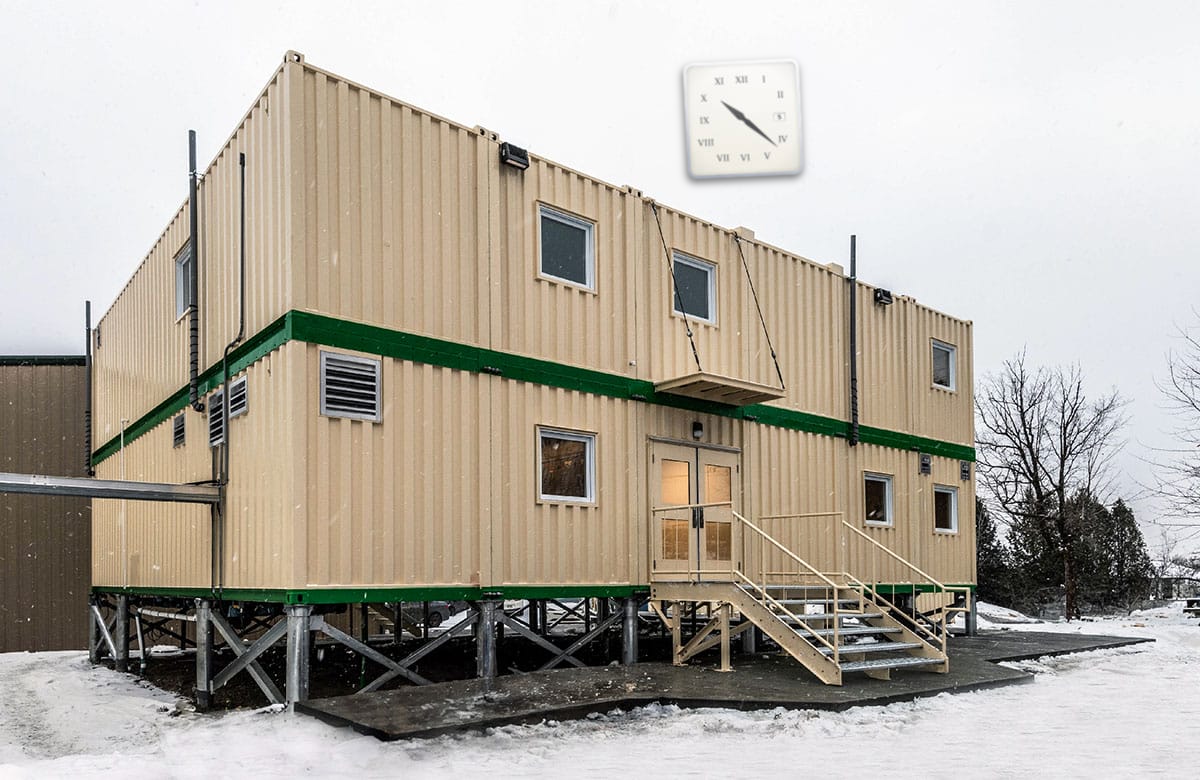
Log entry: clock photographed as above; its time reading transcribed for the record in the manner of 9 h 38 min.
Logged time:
10 h 22 min
